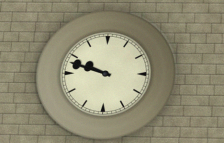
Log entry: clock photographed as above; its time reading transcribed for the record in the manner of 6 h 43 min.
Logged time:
9 h 48 min
